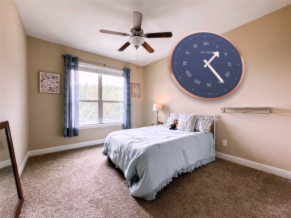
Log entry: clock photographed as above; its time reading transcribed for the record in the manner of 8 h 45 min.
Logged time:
1 h 24 min
